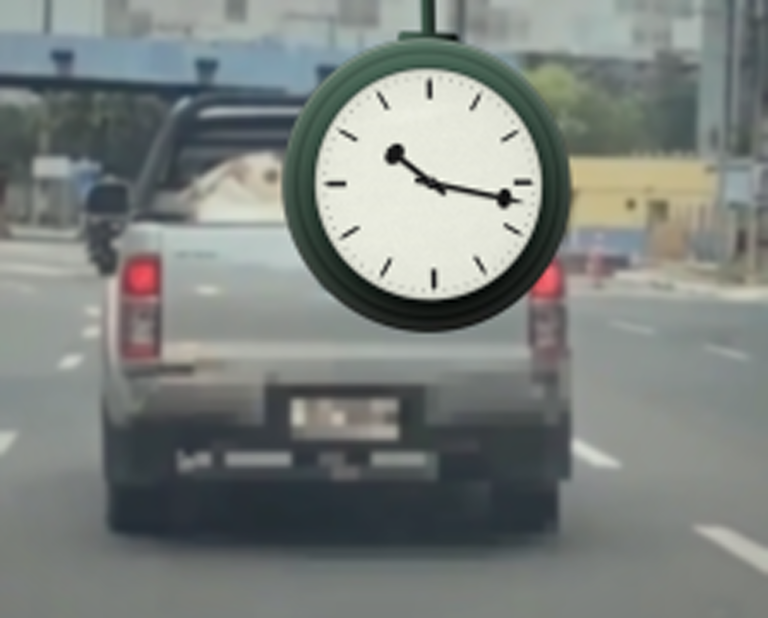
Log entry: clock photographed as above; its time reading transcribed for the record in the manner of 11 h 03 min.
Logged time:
10 h 17 min
